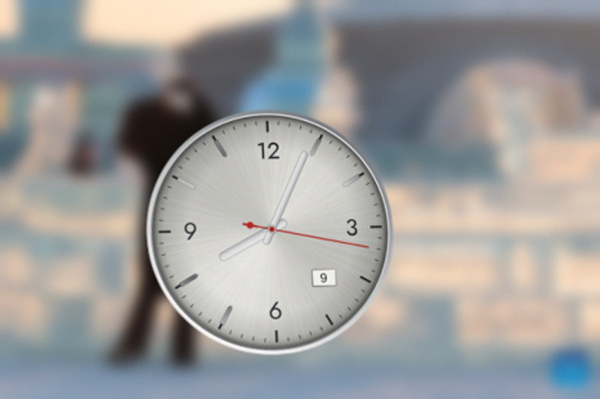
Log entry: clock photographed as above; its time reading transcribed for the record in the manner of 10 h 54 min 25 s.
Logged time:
8 h 04 min 17 s
